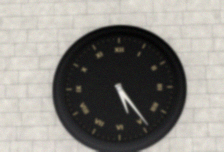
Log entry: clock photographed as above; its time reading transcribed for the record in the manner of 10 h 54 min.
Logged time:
5 h 24 min
